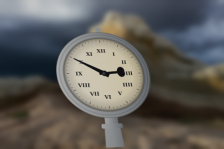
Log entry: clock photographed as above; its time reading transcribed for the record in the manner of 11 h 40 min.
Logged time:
2 h 50 min
